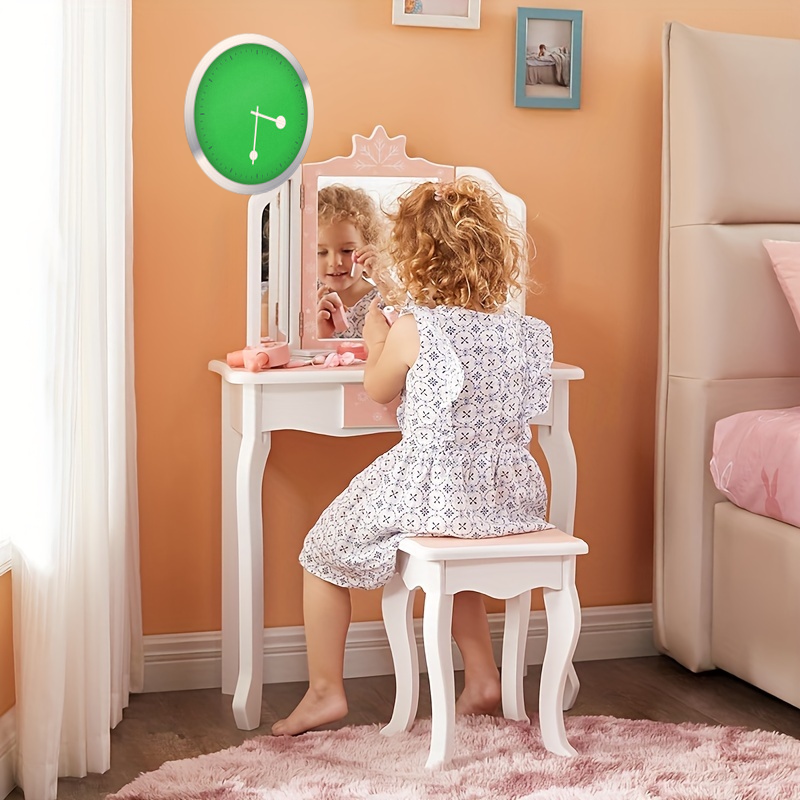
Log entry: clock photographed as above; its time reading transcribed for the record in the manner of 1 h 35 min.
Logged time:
3 h 31 min
